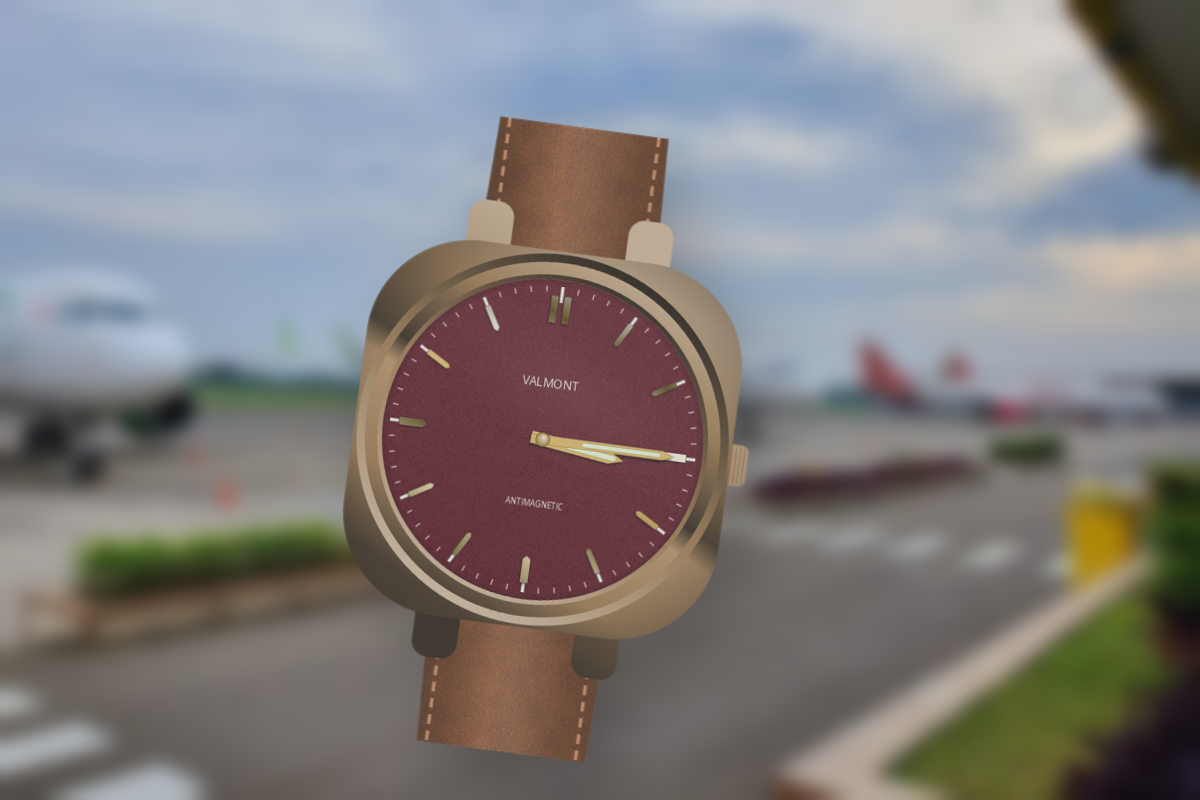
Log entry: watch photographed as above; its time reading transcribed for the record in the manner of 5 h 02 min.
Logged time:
3 h 15 min
